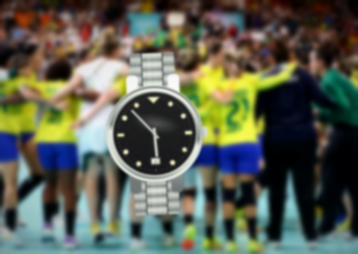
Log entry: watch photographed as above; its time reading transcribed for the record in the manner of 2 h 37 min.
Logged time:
5 h 53 min
